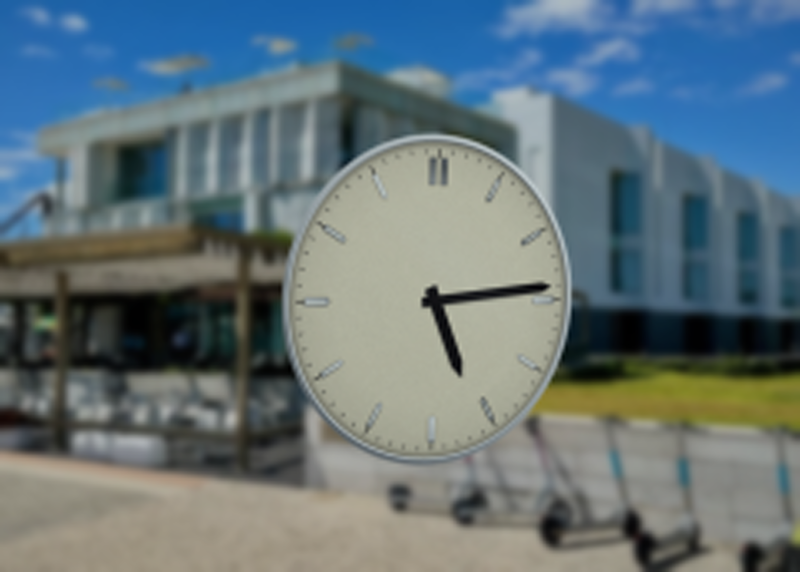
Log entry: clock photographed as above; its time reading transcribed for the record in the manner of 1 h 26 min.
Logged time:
5 h 14 min
